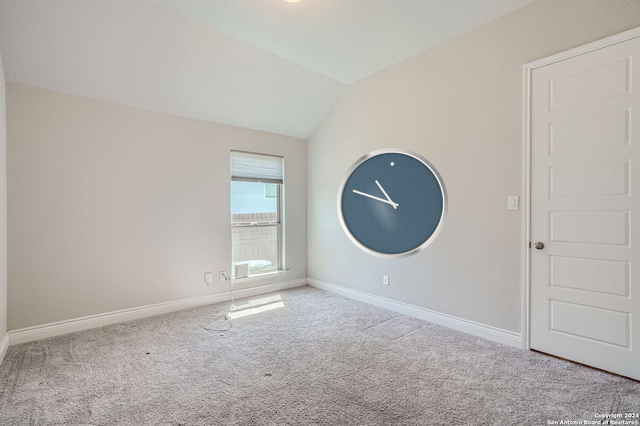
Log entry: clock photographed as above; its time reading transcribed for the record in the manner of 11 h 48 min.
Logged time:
10 h 48 min
